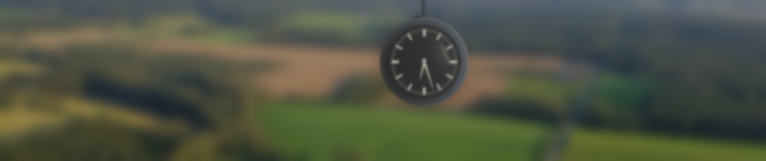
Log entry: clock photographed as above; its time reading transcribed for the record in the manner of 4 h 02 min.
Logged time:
6 h 27 min
